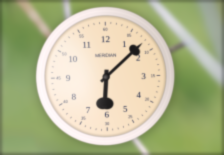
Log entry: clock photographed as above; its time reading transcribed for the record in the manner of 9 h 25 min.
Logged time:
6 h 08 min
